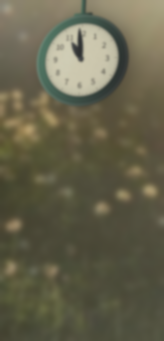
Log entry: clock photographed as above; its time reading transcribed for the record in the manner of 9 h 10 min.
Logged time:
10 h 59 min
